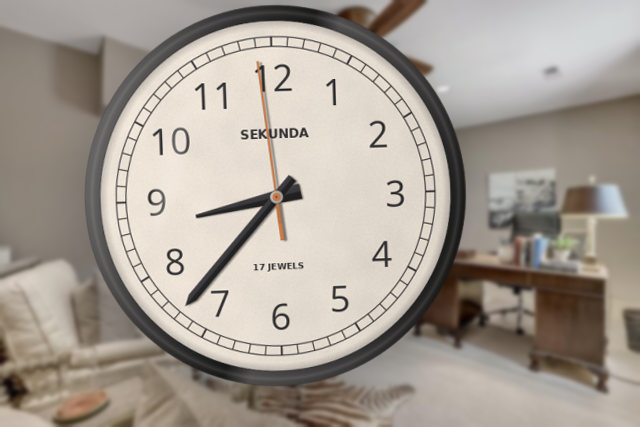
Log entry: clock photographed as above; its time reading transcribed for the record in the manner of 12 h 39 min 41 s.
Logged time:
8 h 36 min 59 s
